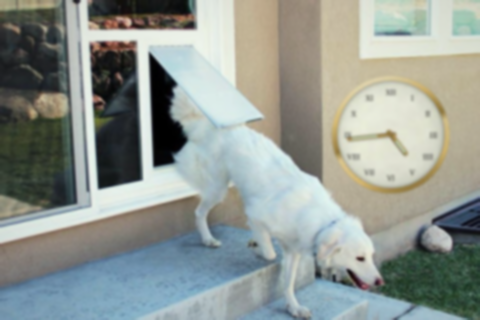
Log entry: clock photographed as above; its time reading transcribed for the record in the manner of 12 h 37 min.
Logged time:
4 h 44 min
